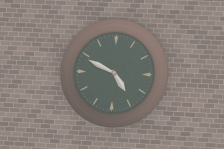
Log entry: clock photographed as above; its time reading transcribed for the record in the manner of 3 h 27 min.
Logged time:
4 h 49 min
